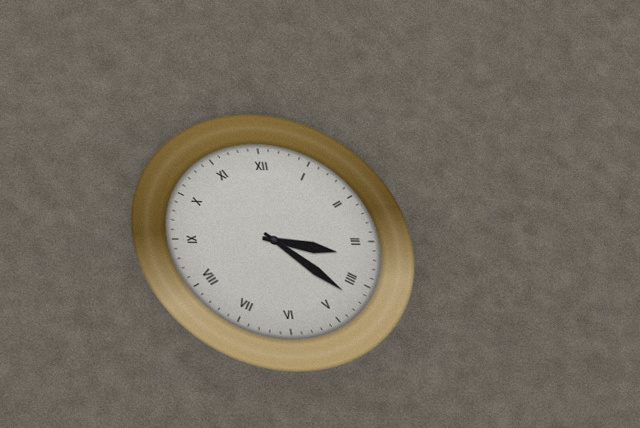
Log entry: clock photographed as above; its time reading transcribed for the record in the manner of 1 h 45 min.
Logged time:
3 h 22 min
